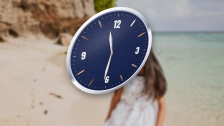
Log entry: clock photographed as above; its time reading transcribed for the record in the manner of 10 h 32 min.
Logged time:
11 h 31 min
